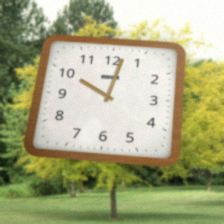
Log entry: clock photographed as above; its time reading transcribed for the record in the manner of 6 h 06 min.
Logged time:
10 h 02 min
